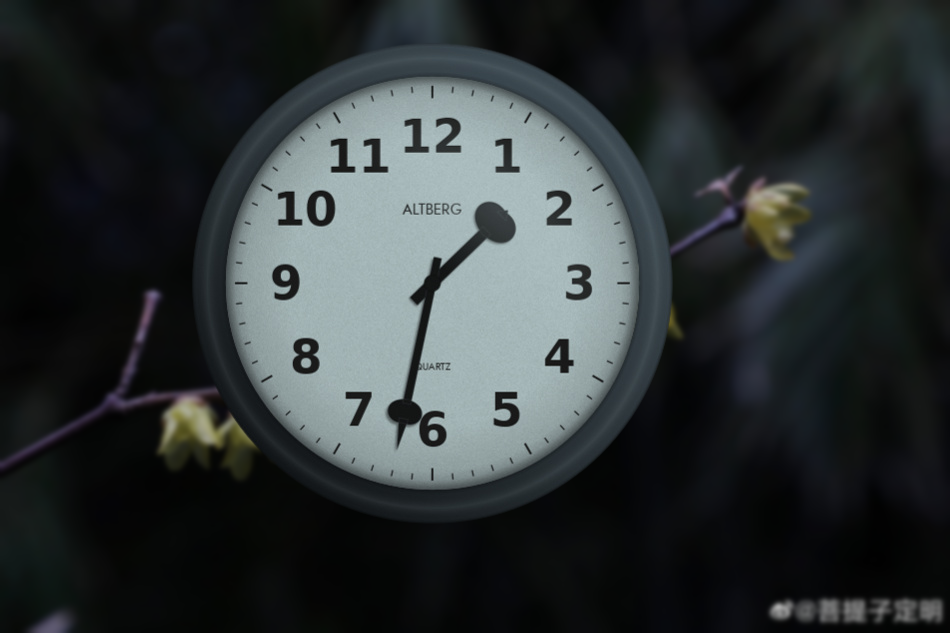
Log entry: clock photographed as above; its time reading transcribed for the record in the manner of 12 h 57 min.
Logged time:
1 h 32 min
